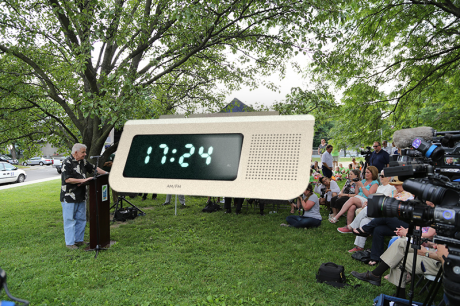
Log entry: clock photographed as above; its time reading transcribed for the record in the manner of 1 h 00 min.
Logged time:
17 h 24 min
